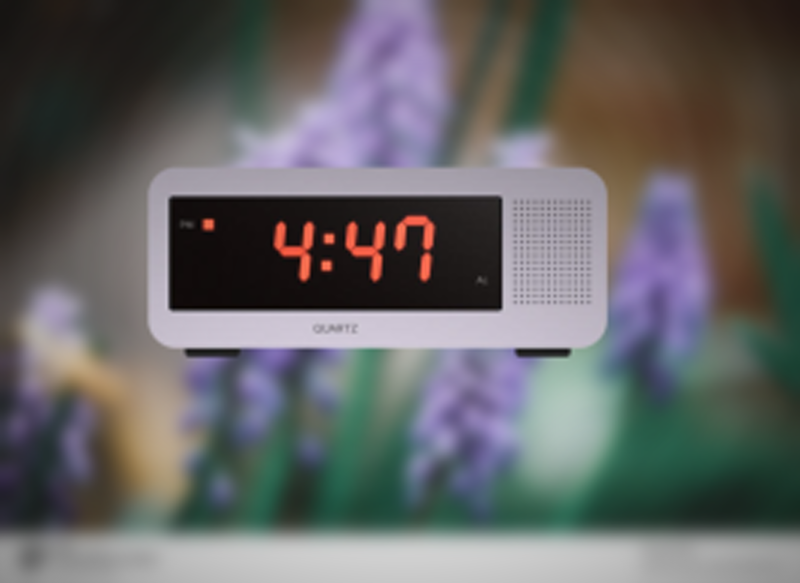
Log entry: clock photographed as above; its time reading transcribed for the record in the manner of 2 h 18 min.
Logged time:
4 h 47 min
